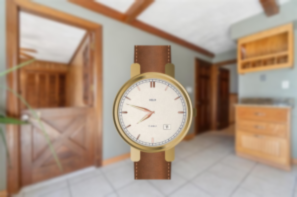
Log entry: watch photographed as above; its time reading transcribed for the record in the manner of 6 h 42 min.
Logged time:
7 h 48 min
